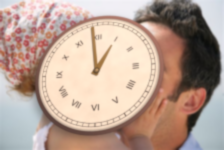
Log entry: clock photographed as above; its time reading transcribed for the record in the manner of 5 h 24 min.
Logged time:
12 h 59 min
